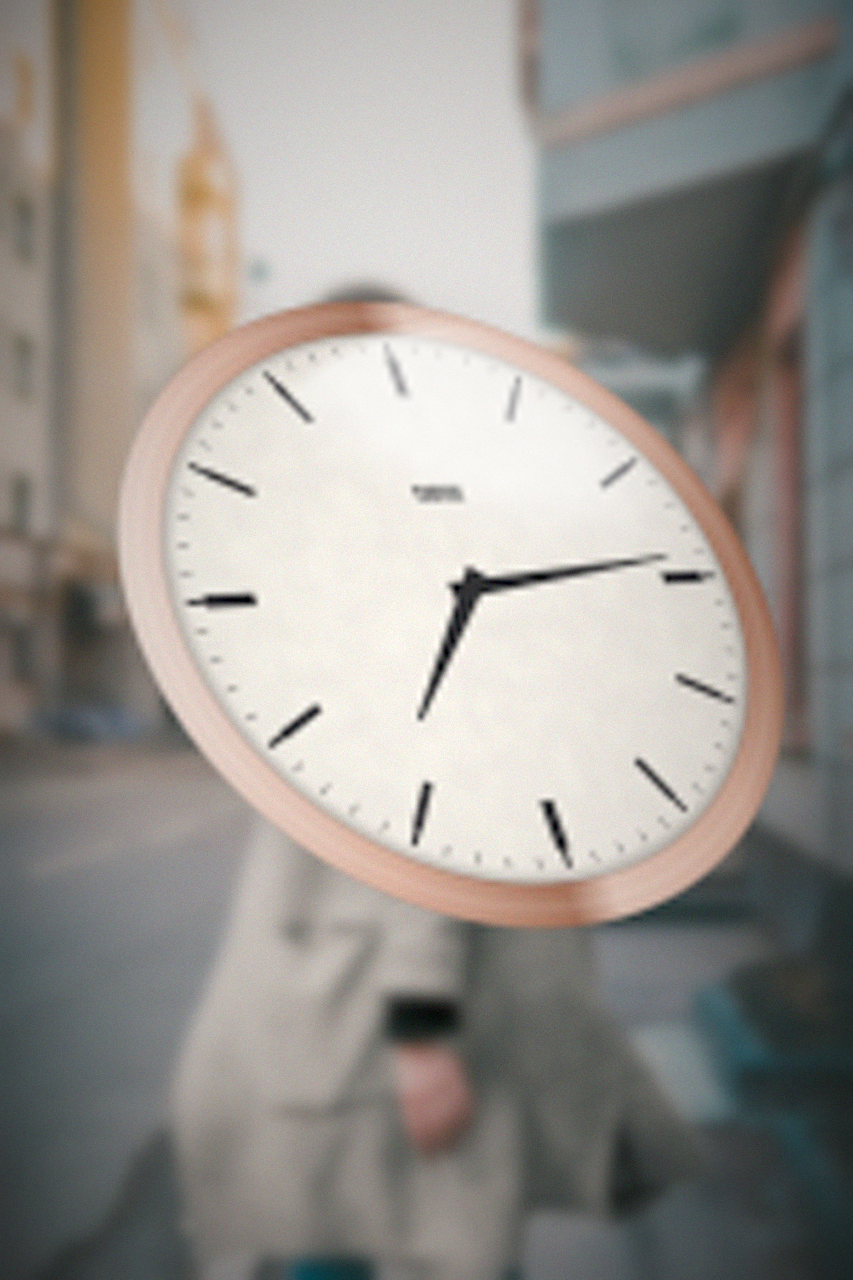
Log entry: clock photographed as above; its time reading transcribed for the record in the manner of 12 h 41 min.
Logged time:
7 h 14 min
